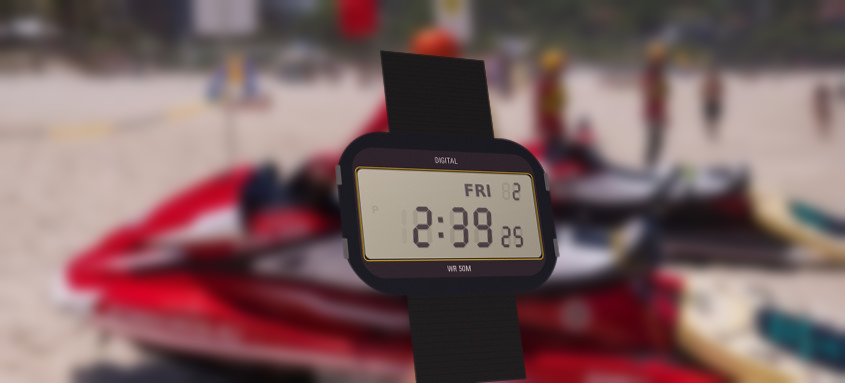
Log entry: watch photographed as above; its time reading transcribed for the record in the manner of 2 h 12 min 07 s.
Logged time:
2 h 39 min 25 s
